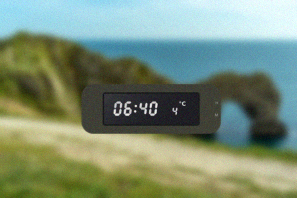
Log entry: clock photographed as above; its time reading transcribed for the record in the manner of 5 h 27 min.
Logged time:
6 h 40 min
